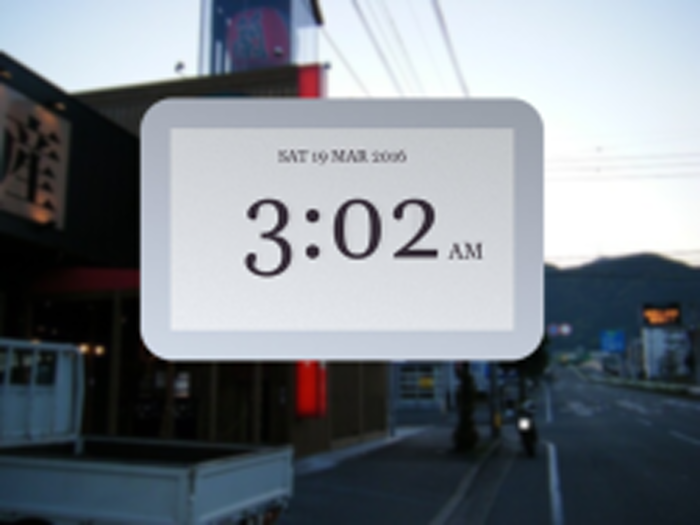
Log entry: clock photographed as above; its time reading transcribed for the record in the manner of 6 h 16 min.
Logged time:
3 h 02 min
